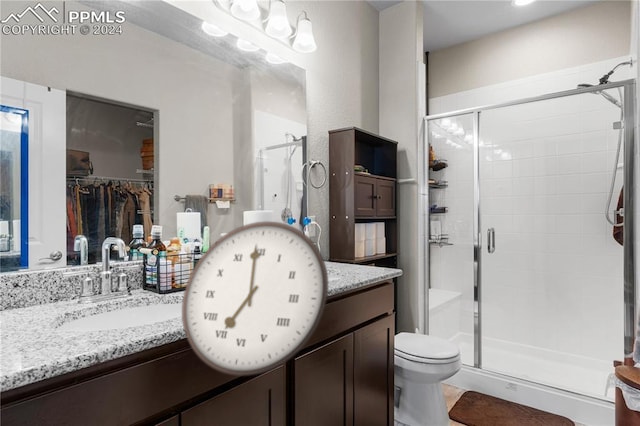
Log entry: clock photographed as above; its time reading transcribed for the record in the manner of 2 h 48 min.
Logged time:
6 h 59 min
